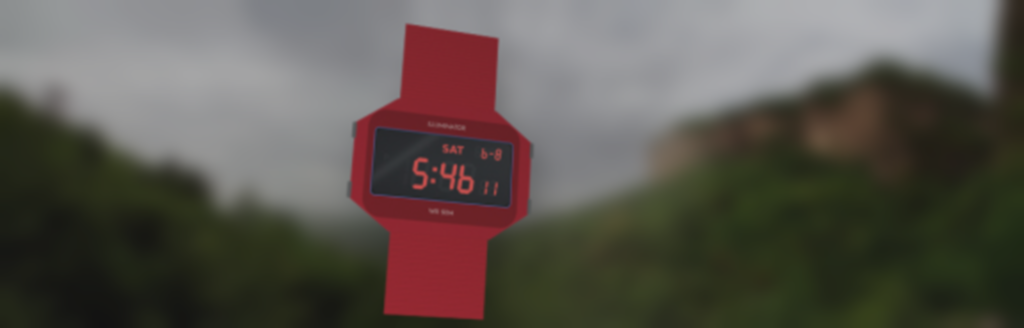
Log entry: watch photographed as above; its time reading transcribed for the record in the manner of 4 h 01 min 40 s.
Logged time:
5 h 46 min 11 s
